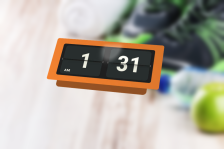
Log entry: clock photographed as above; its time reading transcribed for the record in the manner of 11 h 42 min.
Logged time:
1 h 31 min
